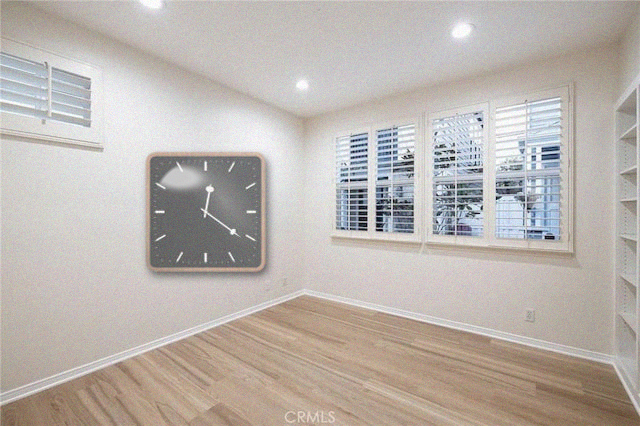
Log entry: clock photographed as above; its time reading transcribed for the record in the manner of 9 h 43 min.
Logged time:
12 h 21 min
